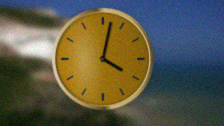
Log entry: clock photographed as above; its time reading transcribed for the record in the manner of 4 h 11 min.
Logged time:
4 h 02 min
